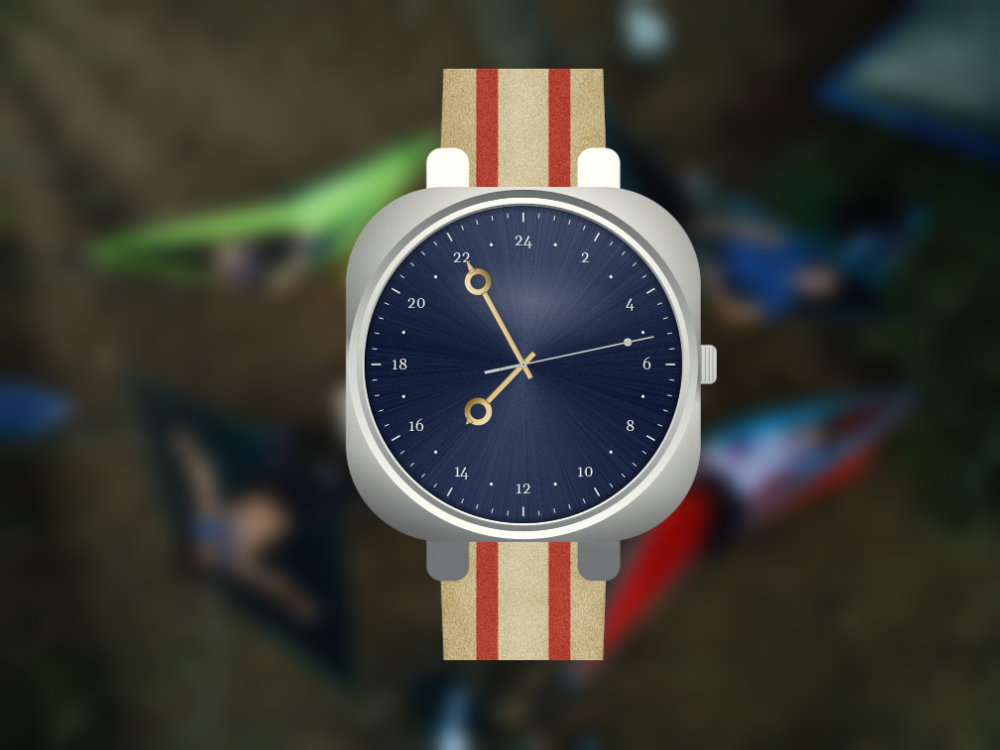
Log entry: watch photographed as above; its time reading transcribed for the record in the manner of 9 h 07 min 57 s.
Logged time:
14 h 55 min 13 s
